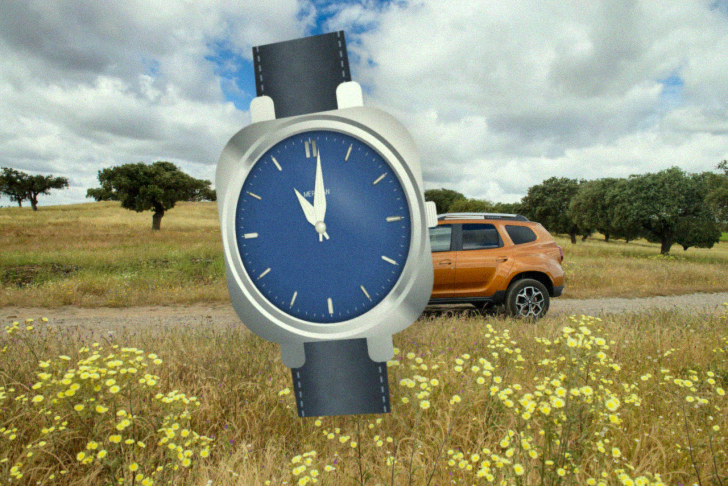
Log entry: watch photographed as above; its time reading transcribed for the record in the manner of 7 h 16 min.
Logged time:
11 h 01 min
